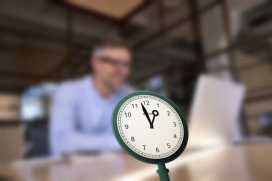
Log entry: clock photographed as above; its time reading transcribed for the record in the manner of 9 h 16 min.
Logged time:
12 h 58 min
